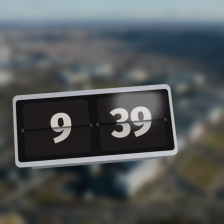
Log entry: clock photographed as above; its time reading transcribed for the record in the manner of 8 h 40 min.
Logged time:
9 h 39 min
